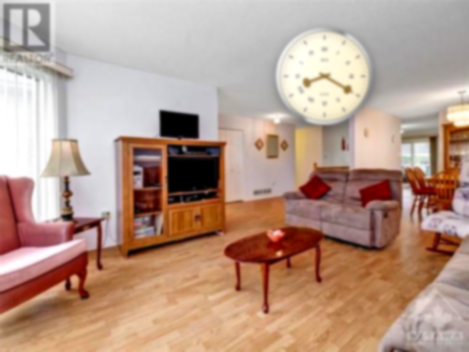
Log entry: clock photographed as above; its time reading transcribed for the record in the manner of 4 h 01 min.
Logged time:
8 h 20 min
